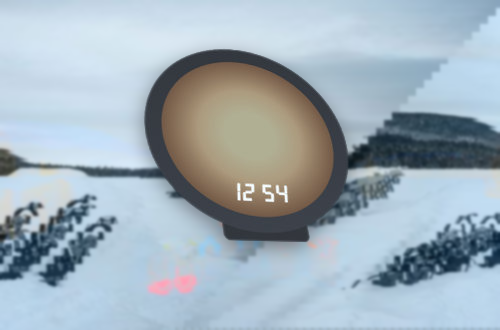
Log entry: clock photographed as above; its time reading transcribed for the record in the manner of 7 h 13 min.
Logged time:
12 h 54 min
